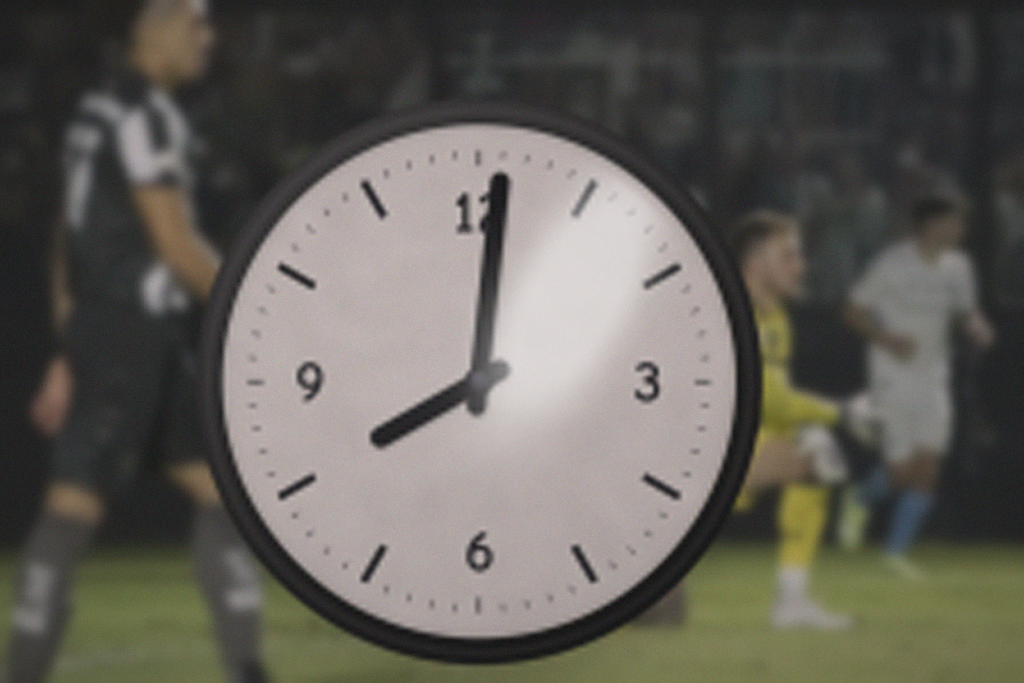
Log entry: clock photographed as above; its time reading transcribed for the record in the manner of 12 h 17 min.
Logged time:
8 h 01 min
